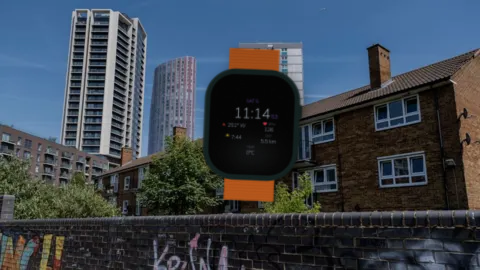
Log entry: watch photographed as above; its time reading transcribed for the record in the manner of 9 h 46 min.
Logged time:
11 h 14 min
